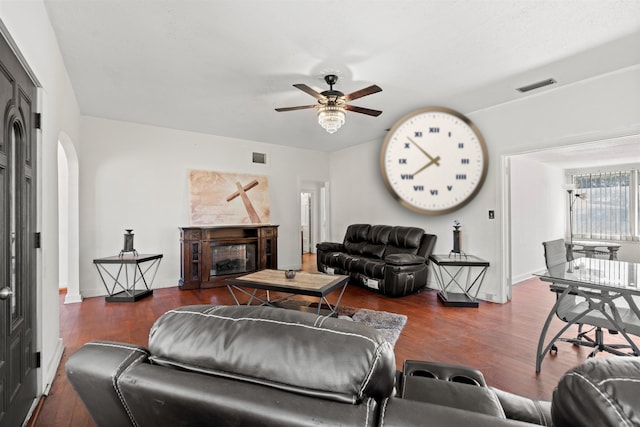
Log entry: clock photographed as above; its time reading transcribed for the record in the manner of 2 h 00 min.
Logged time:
7 h 52 min
